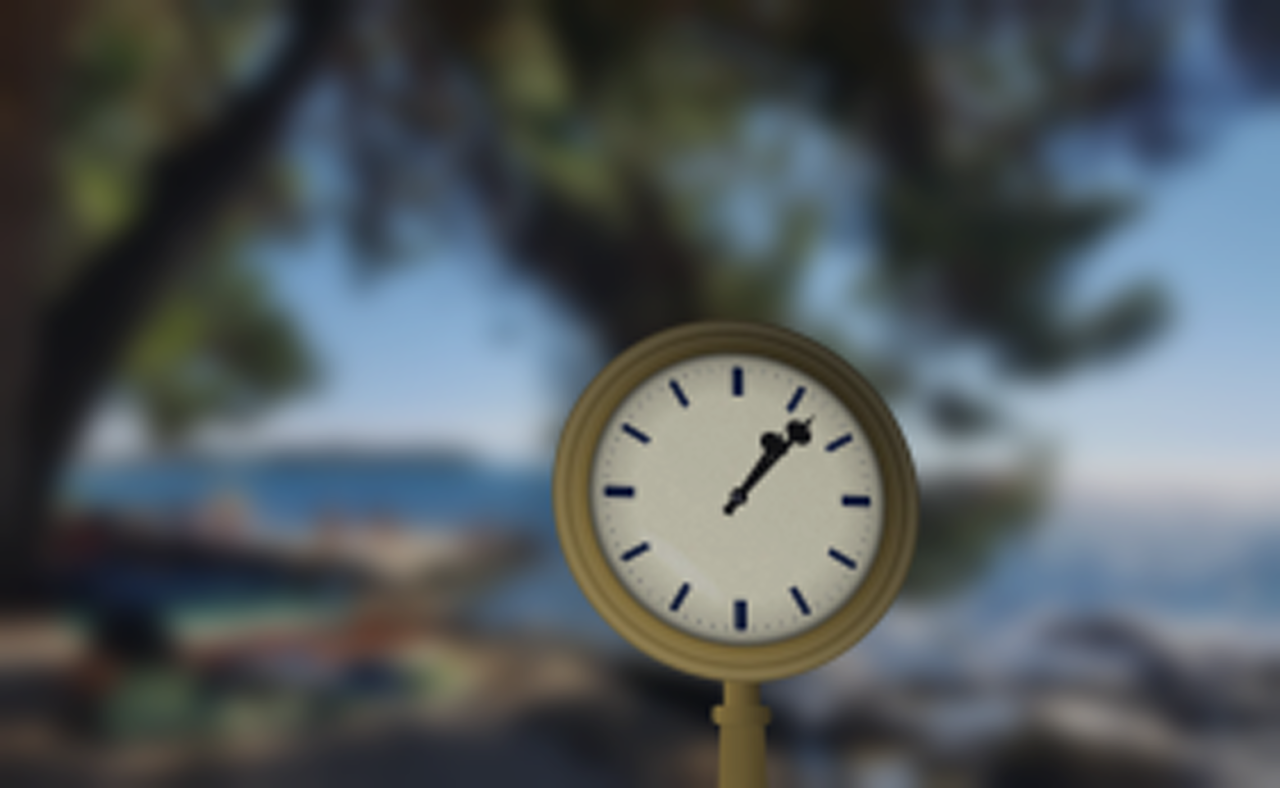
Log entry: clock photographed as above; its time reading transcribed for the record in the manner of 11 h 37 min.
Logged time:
1 h 07 min
